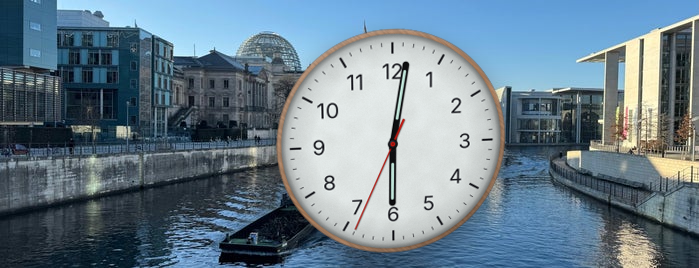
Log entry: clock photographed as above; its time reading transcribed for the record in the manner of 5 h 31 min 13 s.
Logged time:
6 h 01 min 34 s
